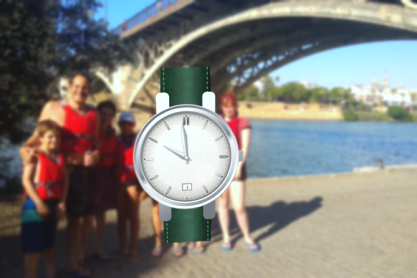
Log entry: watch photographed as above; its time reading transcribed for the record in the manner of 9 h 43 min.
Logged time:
9 h 59 min
